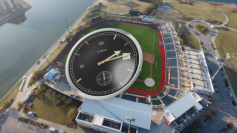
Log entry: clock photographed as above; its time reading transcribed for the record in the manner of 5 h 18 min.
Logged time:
2 h 14 min
